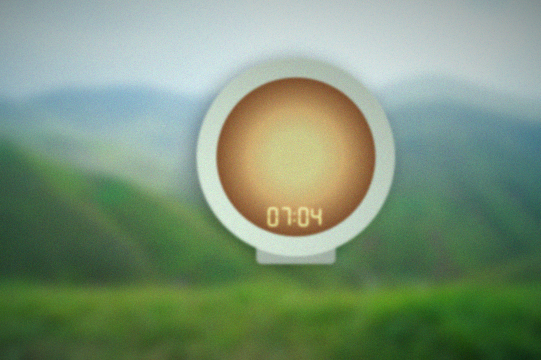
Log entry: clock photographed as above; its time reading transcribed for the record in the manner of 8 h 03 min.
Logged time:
7 h 04 min
